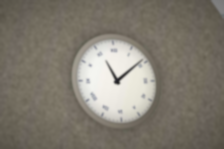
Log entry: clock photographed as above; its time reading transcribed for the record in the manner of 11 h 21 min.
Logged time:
11 h 09 min
